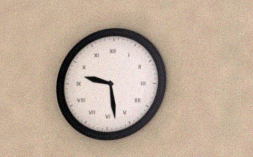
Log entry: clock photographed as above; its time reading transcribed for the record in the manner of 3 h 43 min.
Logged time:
9 h 28 min
